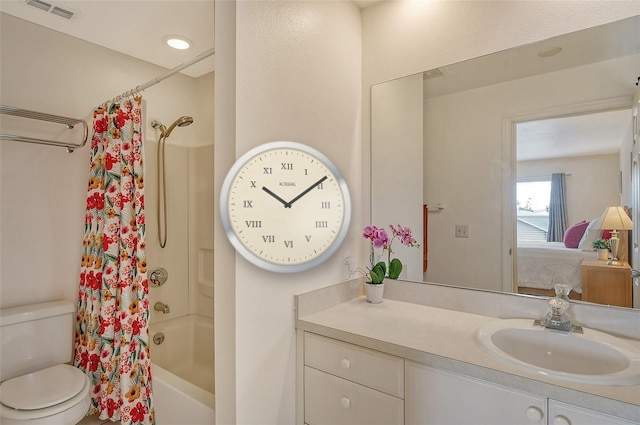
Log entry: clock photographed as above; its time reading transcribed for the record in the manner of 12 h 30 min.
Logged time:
10 h 09 min
